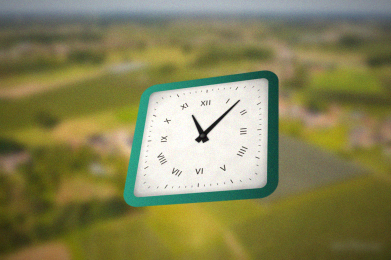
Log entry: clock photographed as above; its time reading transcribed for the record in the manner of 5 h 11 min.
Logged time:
11 h 07 min
